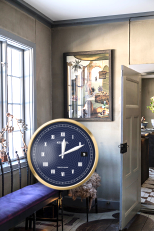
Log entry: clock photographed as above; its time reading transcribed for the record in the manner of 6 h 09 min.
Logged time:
12 h 11 min
